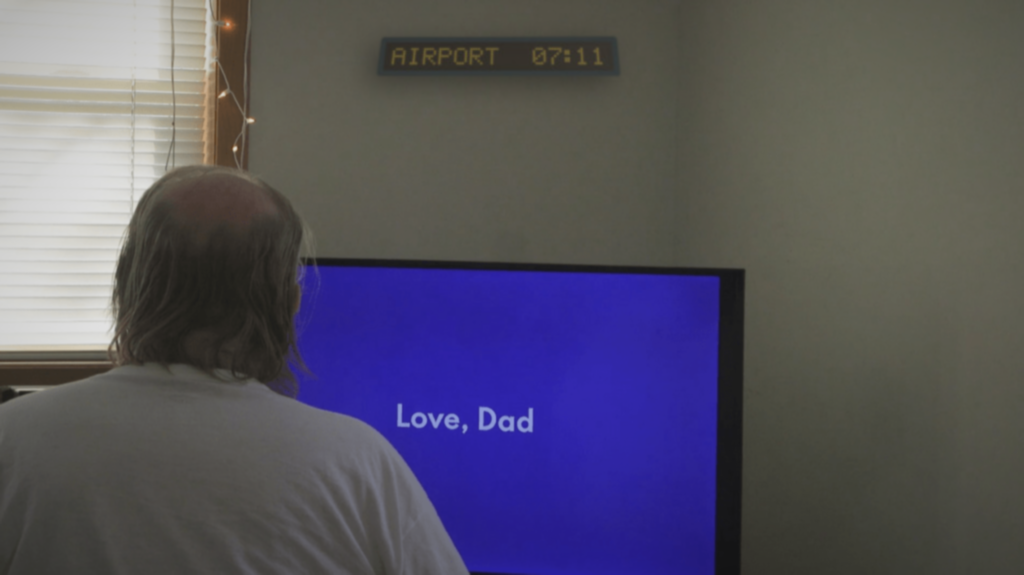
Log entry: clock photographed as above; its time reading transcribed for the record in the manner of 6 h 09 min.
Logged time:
7 h 11 min
